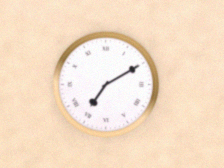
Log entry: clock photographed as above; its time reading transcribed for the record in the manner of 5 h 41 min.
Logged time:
7 h 10 min
